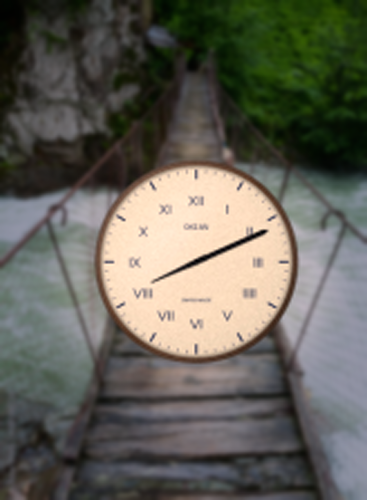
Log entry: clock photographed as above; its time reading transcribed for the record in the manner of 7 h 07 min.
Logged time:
8 h 11 min
